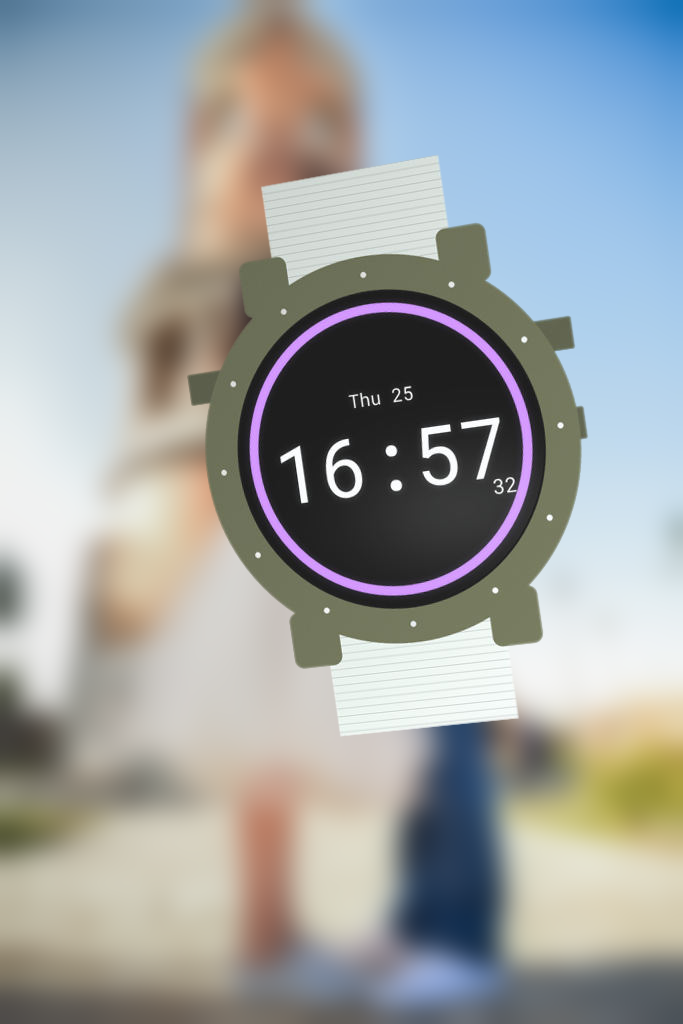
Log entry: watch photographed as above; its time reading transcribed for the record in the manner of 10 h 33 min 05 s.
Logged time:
16 h 57 min 32 s
